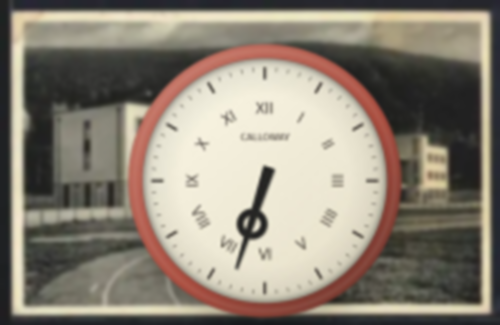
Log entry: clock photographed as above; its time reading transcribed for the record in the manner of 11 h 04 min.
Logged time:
6 h 33 min
